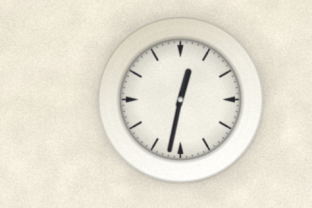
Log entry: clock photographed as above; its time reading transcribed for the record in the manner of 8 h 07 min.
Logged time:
12 h 32 min
